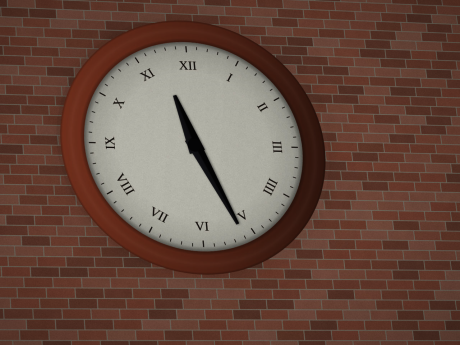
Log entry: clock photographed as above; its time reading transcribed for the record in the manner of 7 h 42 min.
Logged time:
11 h 26 min
